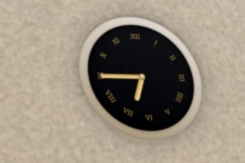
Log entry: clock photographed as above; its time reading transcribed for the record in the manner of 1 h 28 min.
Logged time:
6 h 45 min
